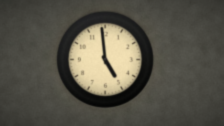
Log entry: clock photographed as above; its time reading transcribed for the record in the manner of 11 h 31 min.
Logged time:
4 h 59 min
